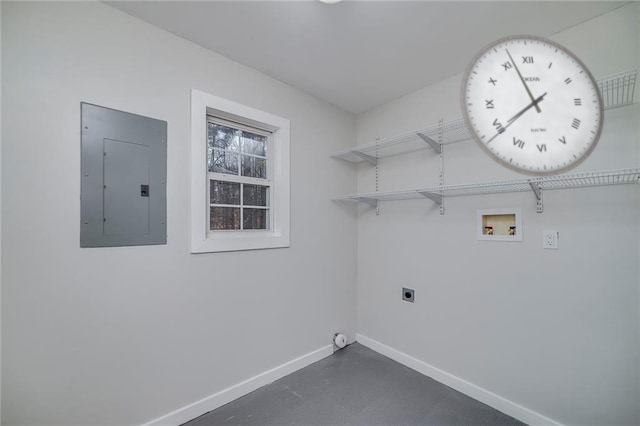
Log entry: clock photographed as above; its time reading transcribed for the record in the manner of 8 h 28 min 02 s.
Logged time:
7 h 56 min 39 s
